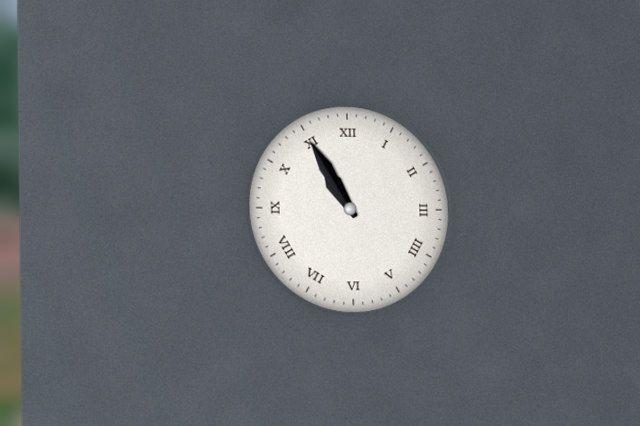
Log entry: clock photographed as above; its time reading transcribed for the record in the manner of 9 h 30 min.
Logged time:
10 h 55 min
